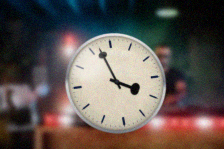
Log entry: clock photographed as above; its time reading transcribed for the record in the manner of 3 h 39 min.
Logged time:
3 h 57 min
